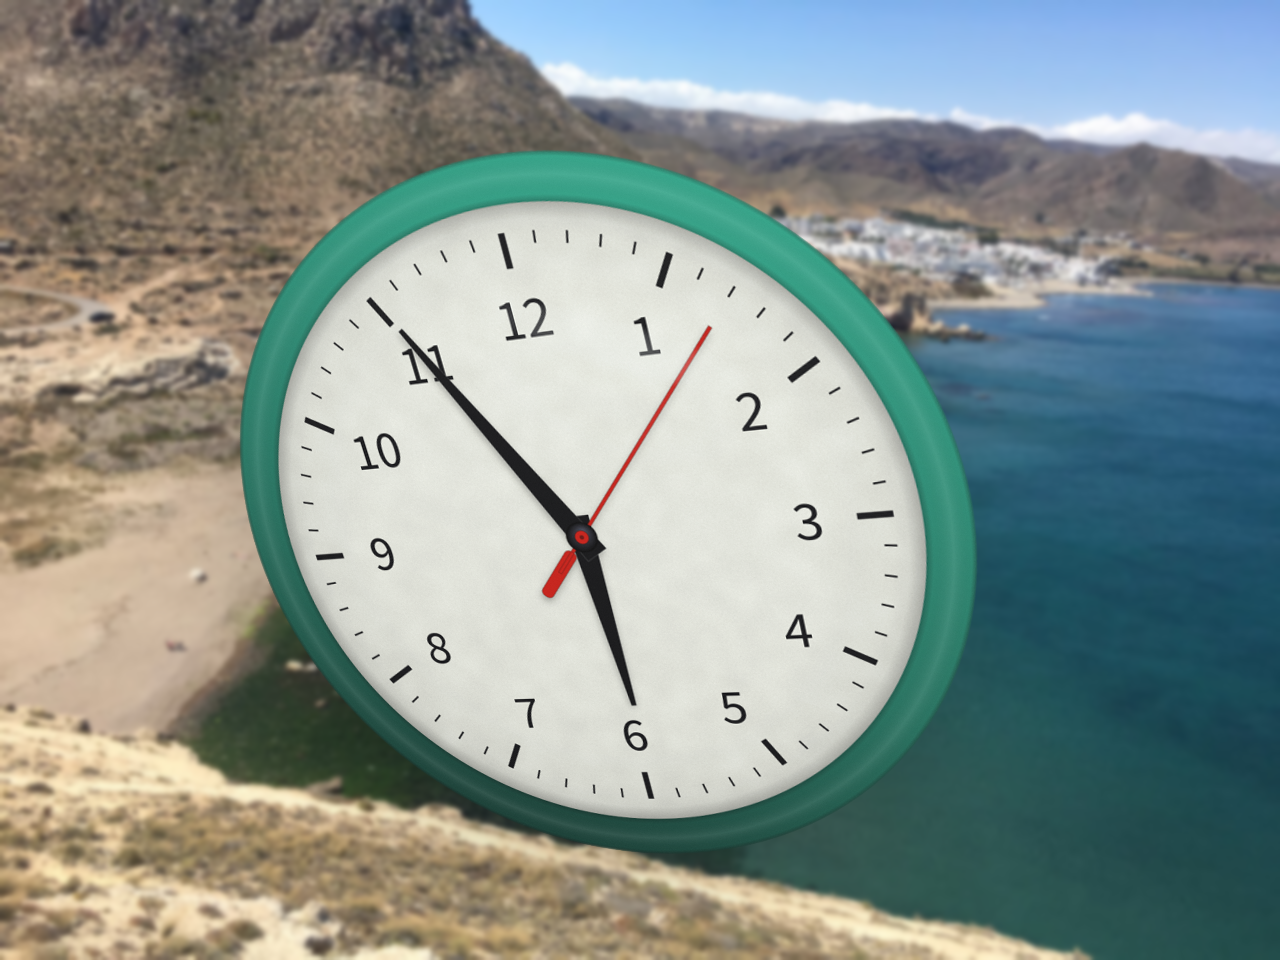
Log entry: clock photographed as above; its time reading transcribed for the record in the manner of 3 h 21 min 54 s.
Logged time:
5 h 55 min 07 s
